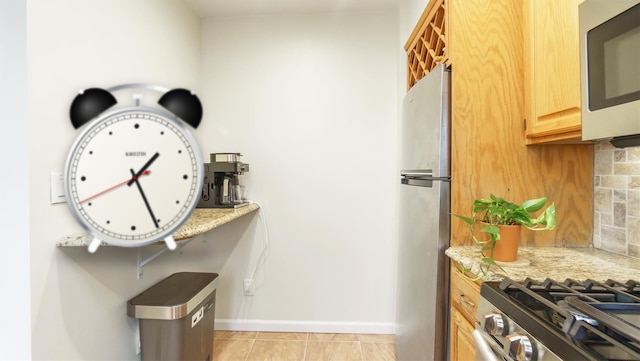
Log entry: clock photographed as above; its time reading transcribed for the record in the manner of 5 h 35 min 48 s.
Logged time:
1 h 25 min 41 s
